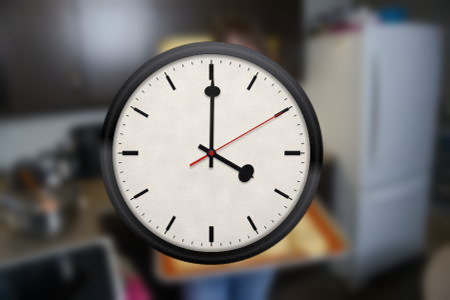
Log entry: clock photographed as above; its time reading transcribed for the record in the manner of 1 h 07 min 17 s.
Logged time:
4 h 00 min 10 s
